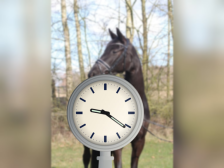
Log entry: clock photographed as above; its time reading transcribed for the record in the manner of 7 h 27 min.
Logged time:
9 h 21 min
